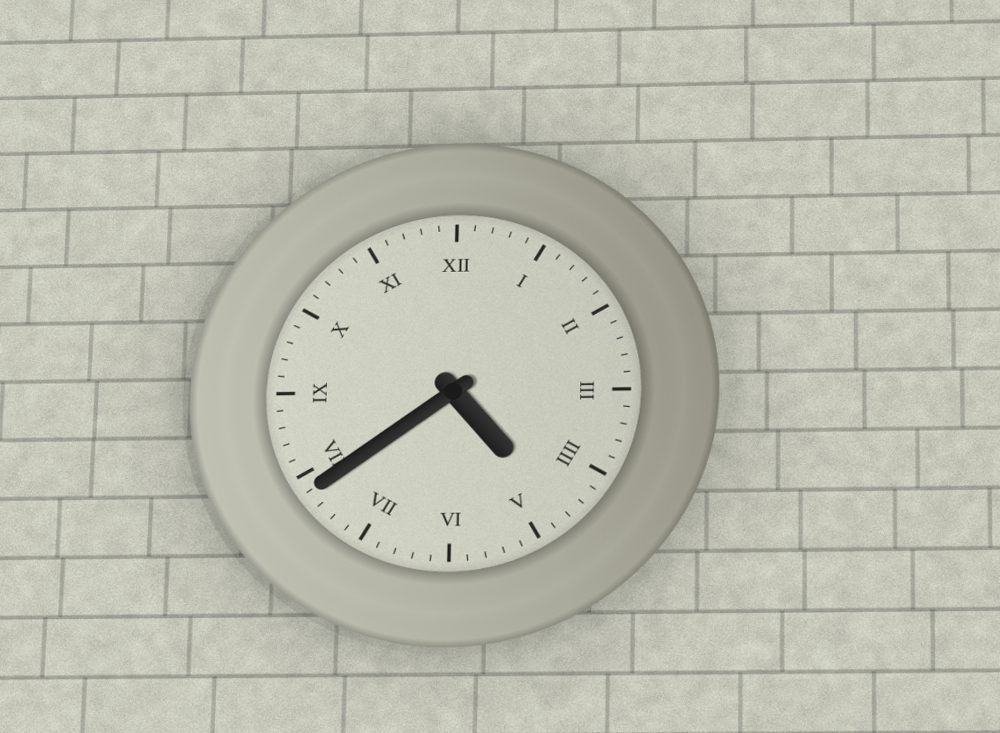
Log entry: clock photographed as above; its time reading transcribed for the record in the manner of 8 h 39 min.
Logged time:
4 h 39 min
